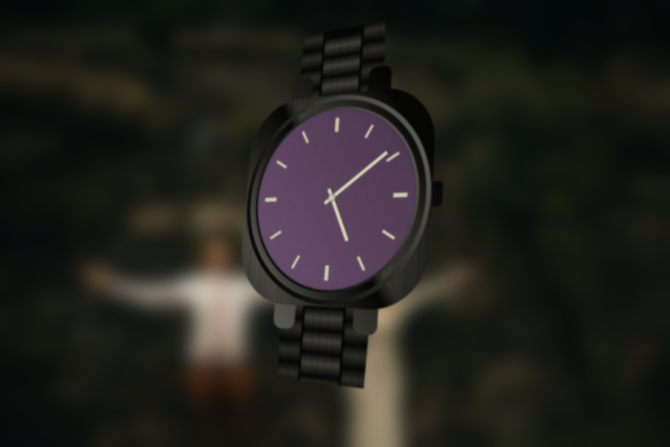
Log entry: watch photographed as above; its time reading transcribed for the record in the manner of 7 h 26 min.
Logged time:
5 h 09 min
